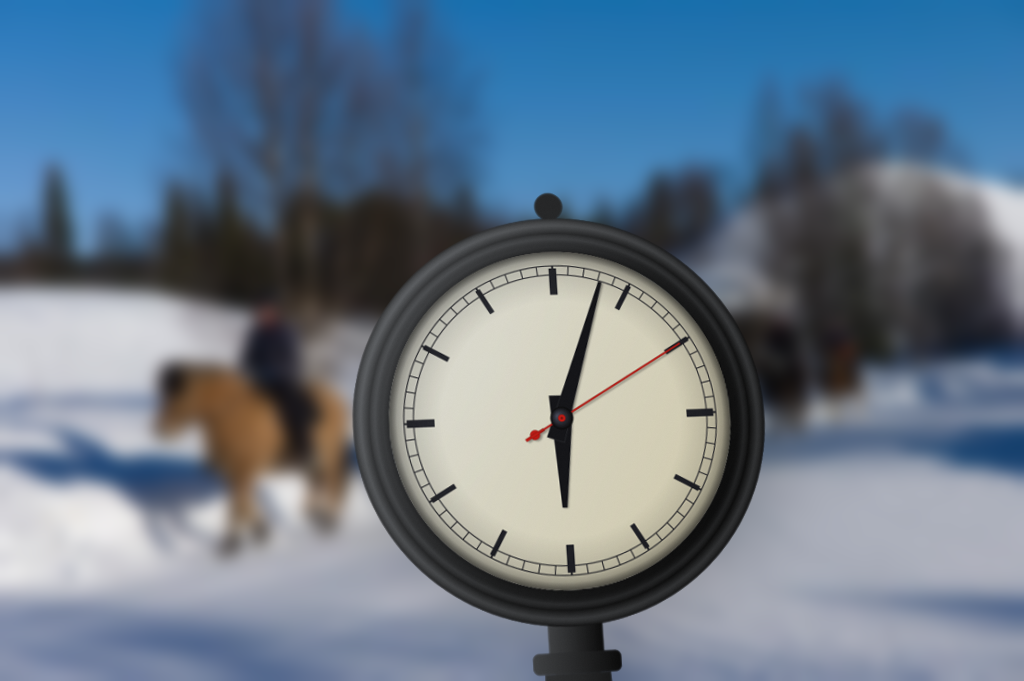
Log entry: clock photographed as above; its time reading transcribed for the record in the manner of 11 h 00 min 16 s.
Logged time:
6 h 03 min 10 s
